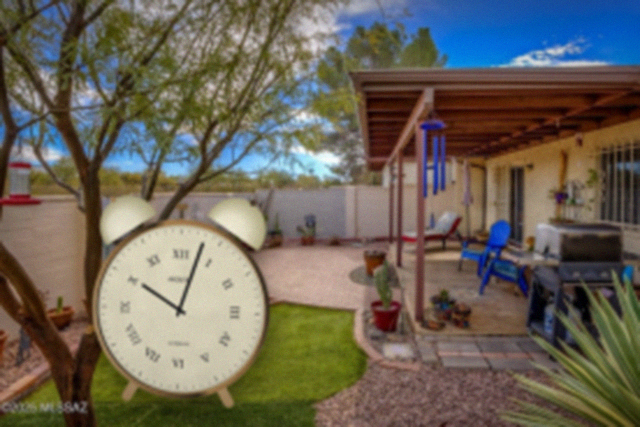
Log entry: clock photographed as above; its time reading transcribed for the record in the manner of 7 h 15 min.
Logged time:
10 h 03 min
